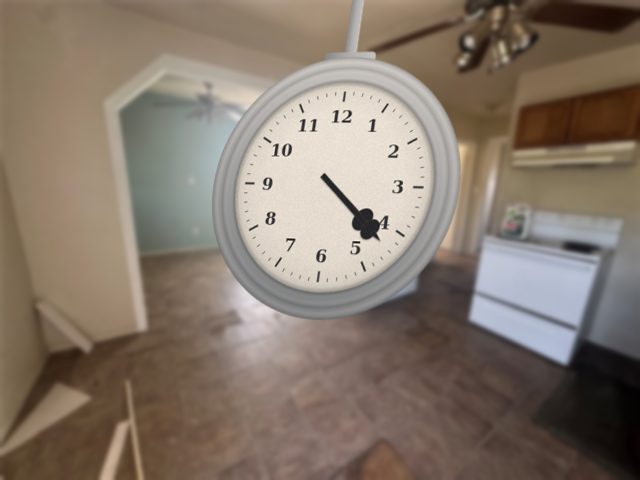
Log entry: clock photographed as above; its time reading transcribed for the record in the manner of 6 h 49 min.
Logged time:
4 h 22 min
